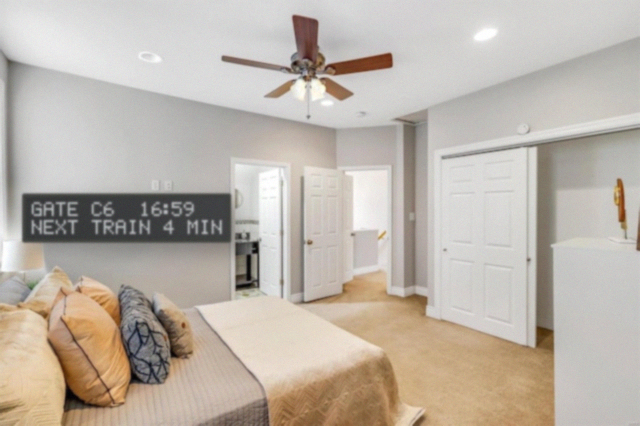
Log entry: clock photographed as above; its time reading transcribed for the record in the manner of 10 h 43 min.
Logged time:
16 h 59 min
